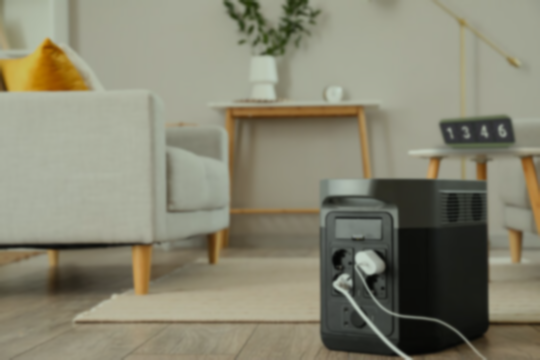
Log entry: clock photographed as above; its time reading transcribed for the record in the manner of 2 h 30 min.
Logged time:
13 h 46 min
